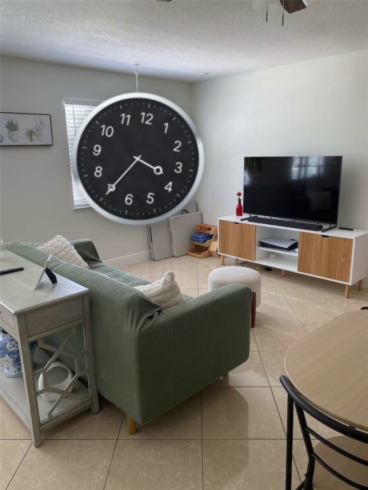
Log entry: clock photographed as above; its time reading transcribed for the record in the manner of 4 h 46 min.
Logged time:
3 h 35 min
